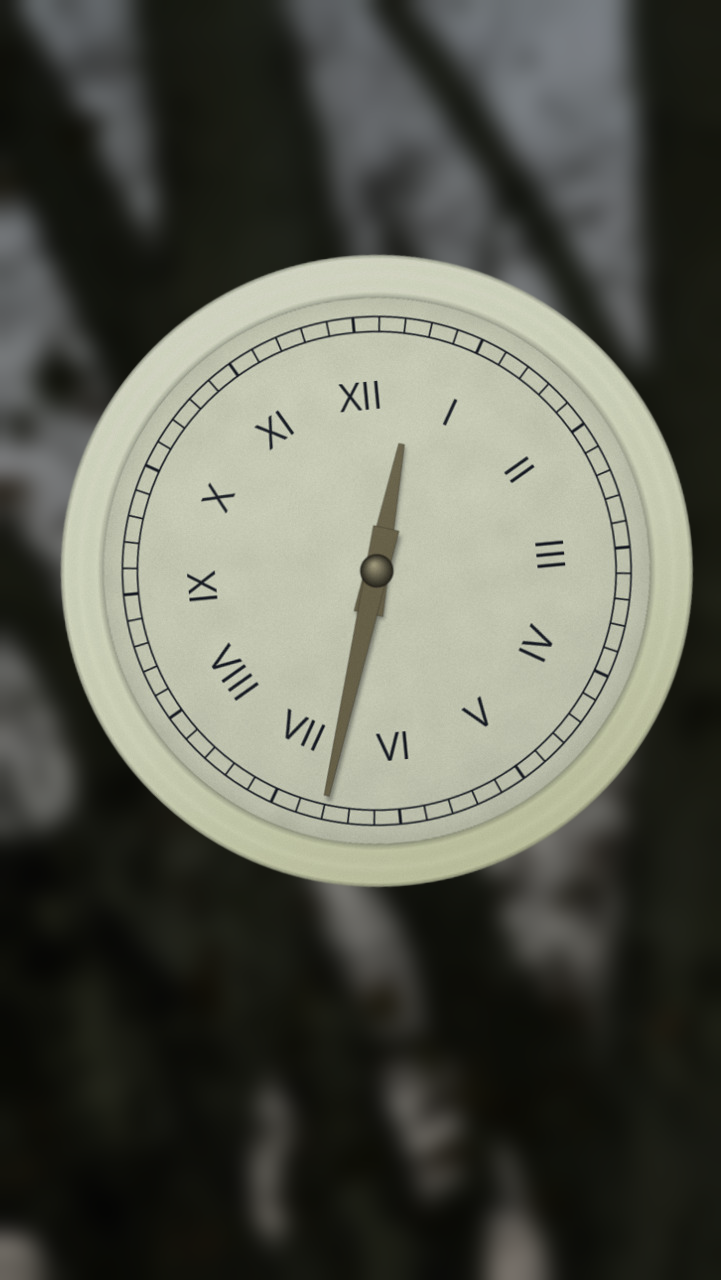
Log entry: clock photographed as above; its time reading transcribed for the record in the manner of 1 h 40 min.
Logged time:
12 h 33 min
